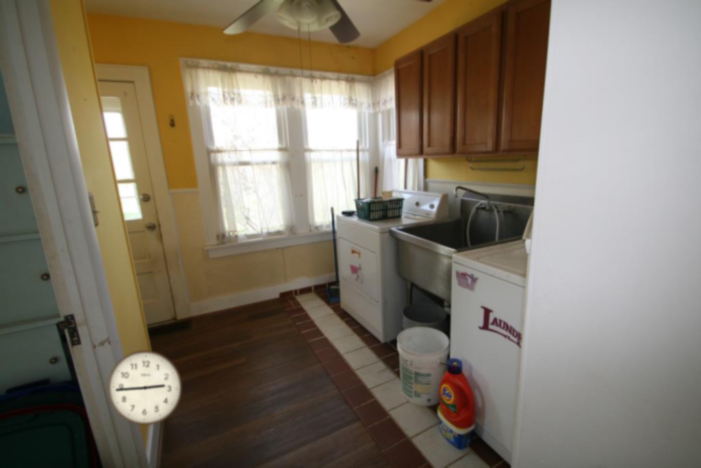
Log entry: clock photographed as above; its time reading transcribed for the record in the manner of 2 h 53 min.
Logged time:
2 h 44 min
